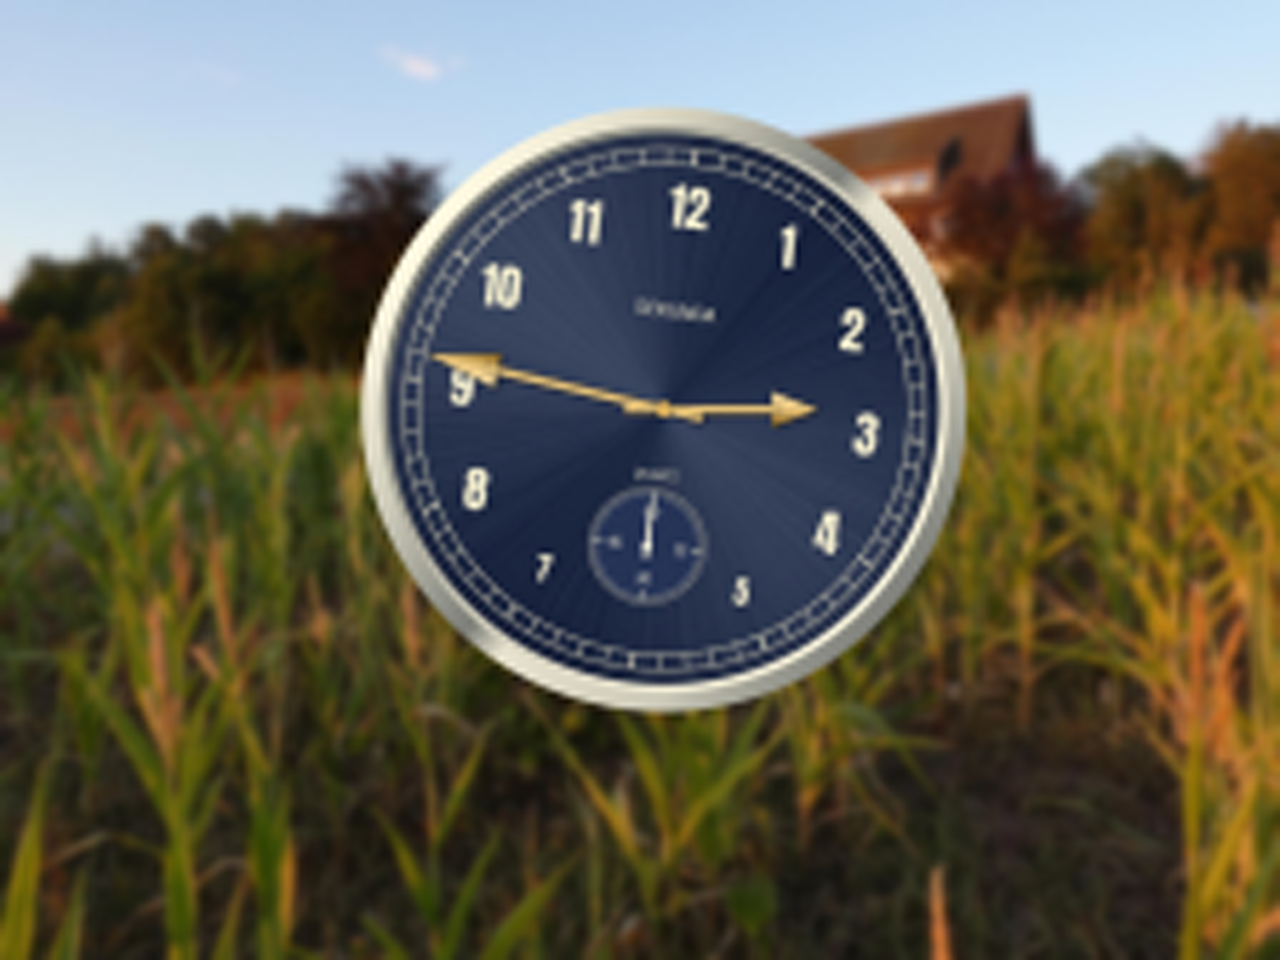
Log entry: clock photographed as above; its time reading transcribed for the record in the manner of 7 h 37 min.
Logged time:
2 h 46 min
